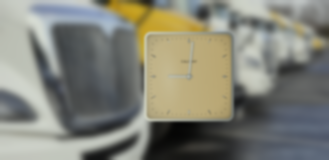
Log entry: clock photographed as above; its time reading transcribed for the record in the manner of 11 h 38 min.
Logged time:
9 h 01 min
